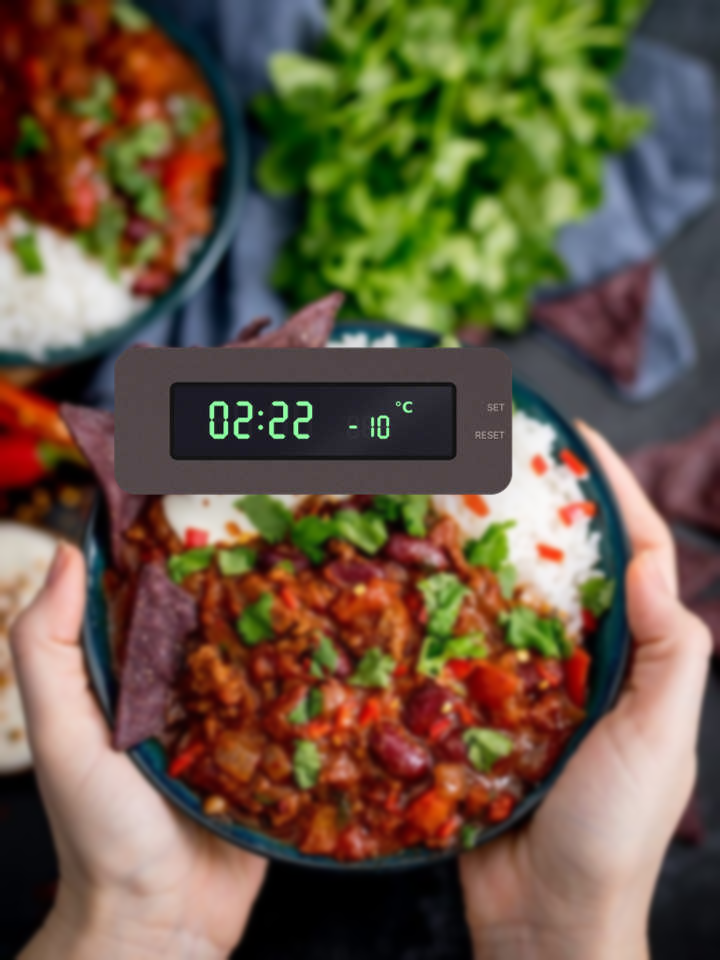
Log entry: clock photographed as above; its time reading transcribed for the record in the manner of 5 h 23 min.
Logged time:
2 h 22 min
